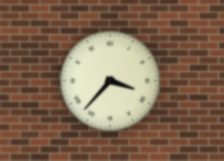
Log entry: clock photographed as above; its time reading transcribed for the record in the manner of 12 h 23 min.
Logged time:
3 h 37 min
